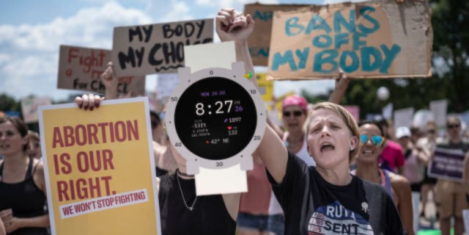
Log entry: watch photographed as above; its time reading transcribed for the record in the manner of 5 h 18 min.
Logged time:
8 h 27 min
